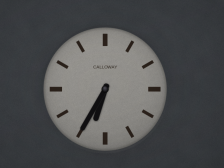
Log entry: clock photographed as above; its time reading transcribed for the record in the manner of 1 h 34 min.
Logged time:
6 h 35 min
